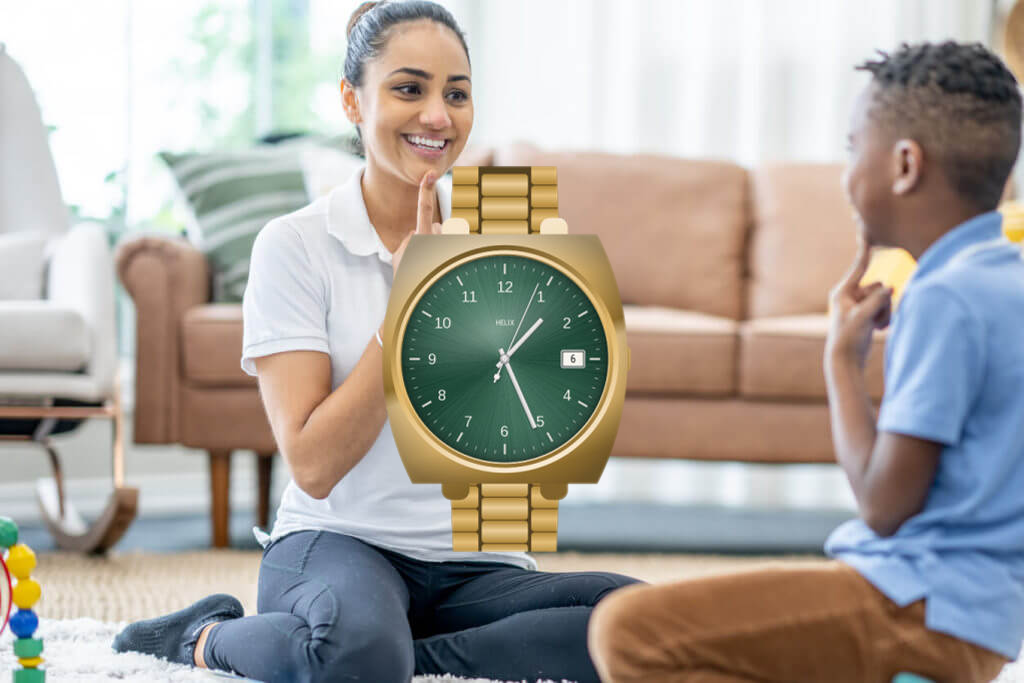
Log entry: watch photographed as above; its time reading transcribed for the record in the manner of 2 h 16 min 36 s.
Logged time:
1 h 26 min 04 s
